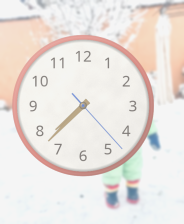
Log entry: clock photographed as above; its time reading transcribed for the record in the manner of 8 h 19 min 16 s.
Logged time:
7 h 37 min 23 s
